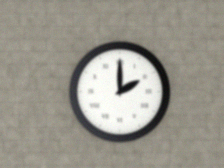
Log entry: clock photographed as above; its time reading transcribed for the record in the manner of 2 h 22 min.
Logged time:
2 h 00 min
